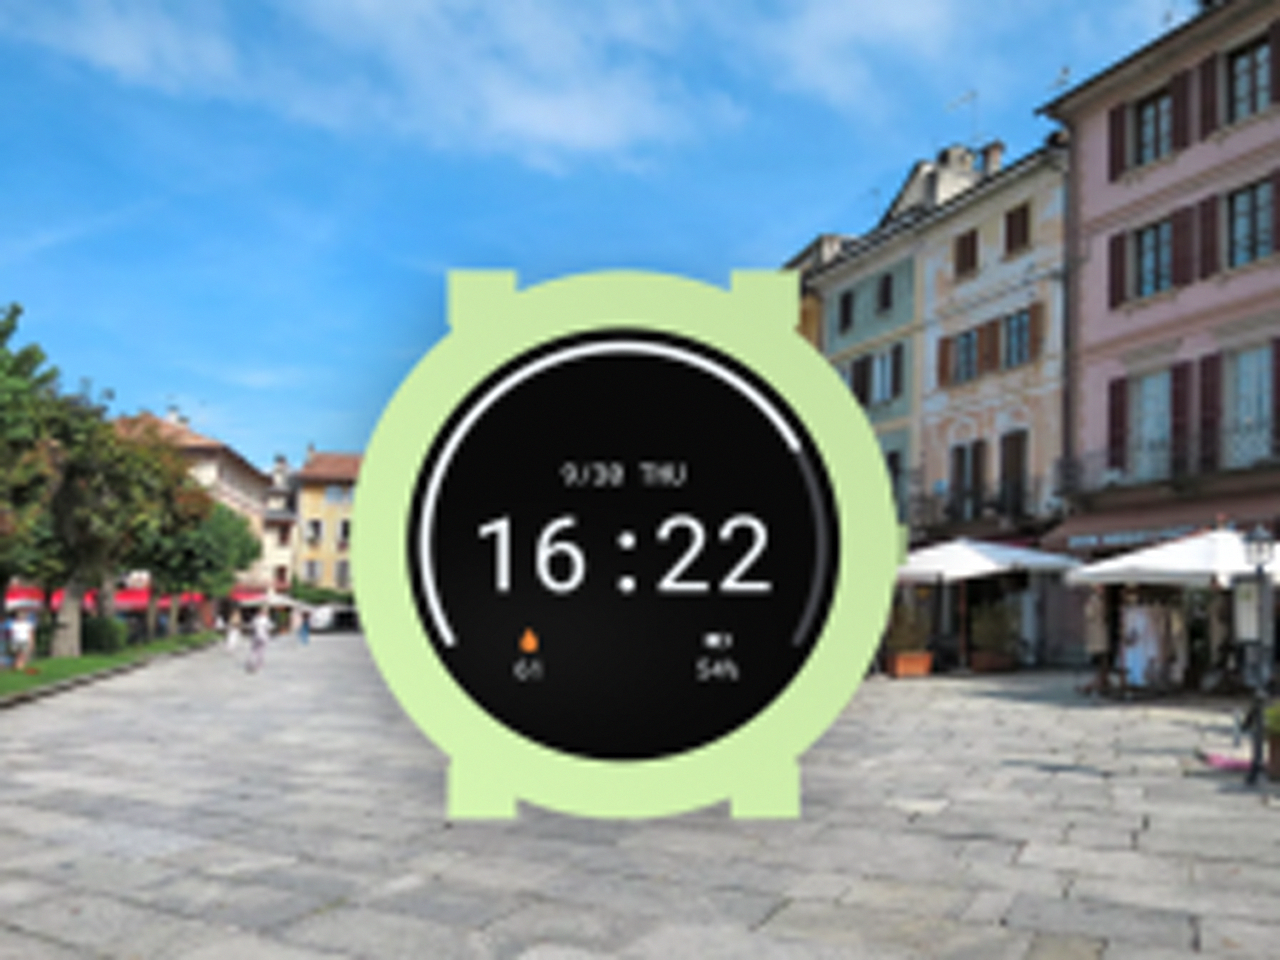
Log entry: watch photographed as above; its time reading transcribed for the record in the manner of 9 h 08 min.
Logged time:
16 h 22 min
